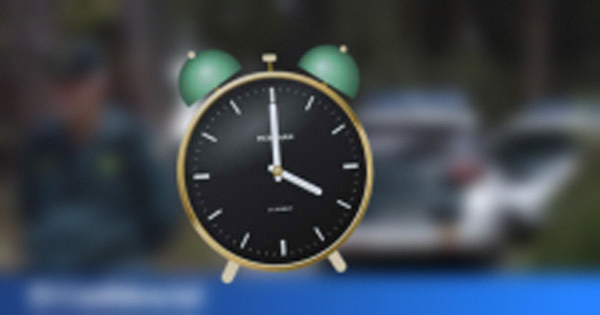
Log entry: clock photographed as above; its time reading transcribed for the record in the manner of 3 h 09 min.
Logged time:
4 h 00 min
